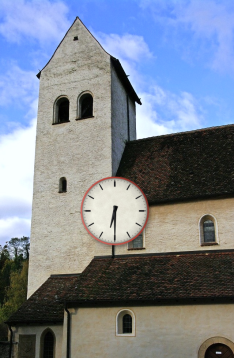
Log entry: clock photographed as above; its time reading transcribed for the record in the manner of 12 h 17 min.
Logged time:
6 h 30 min
